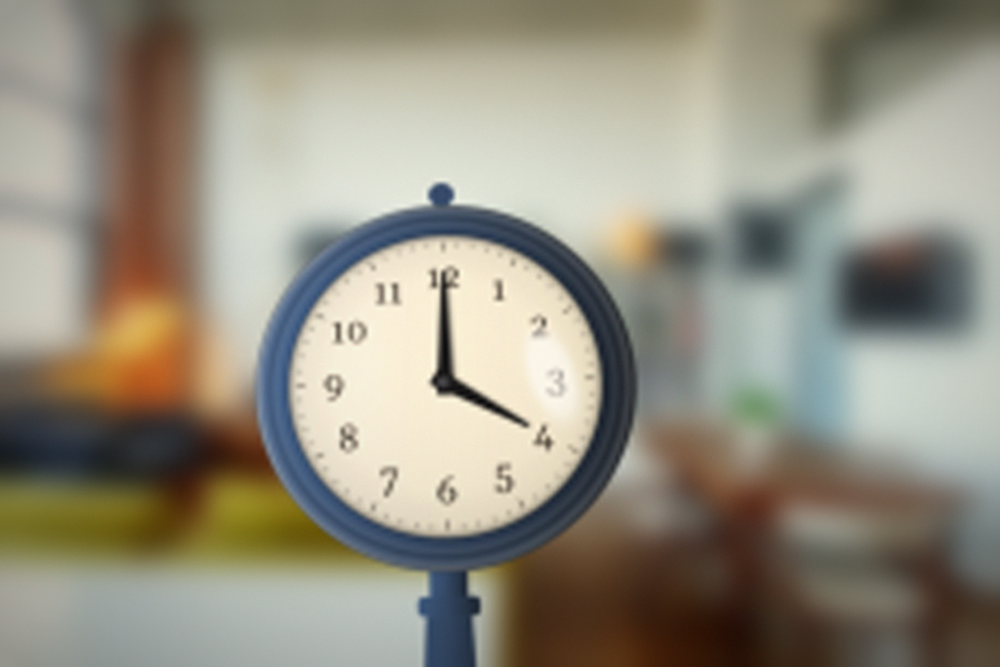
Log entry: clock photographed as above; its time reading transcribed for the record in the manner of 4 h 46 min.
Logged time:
4 h 00 min
